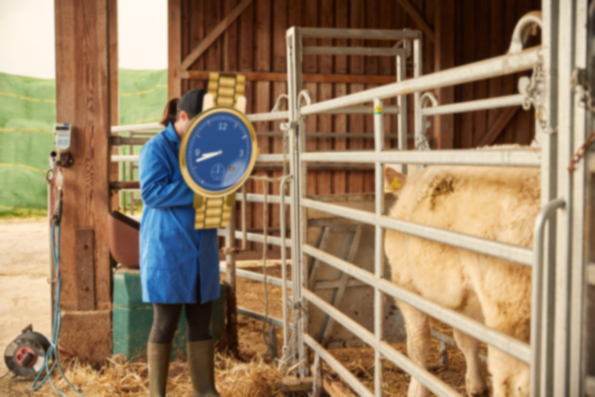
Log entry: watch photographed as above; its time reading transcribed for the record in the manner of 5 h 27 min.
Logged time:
8 h 42 min
